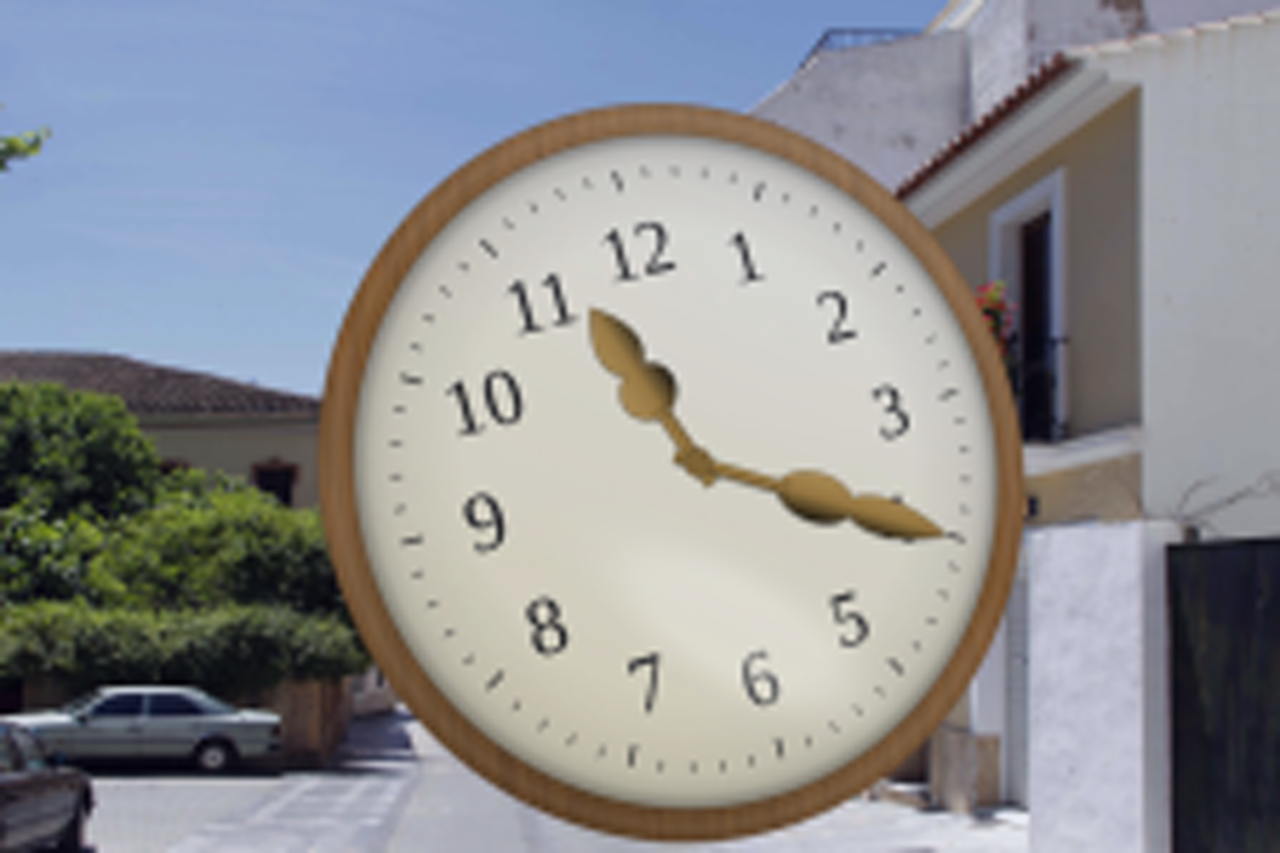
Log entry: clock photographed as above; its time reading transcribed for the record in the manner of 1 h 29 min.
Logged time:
11 h 20 min
